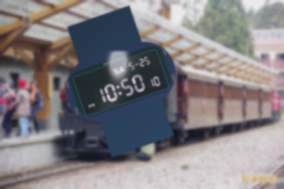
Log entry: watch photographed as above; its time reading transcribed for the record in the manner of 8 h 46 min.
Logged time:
10 h 50 min
